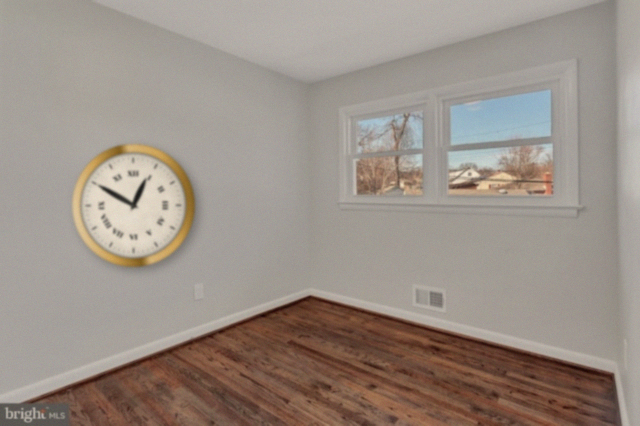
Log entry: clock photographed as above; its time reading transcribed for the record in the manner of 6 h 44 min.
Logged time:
12 h 50 min
